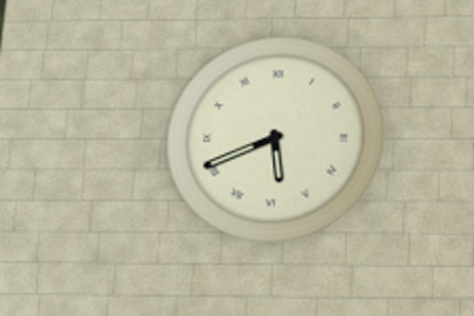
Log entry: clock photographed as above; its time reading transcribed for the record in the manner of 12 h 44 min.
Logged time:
5 h 41 min
